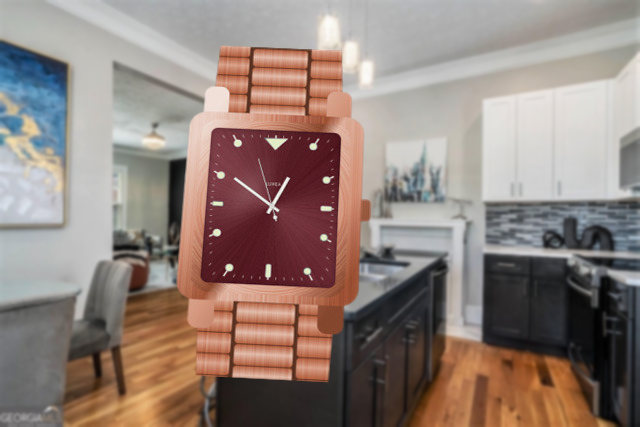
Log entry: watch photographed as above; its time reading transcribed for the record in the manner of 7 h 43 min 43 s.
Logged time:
12 h 50 min 57 s
